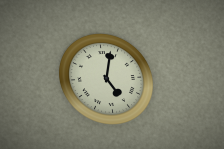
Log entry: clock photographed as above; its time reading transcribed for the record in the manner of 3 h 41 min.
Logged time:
5 h 03 min
